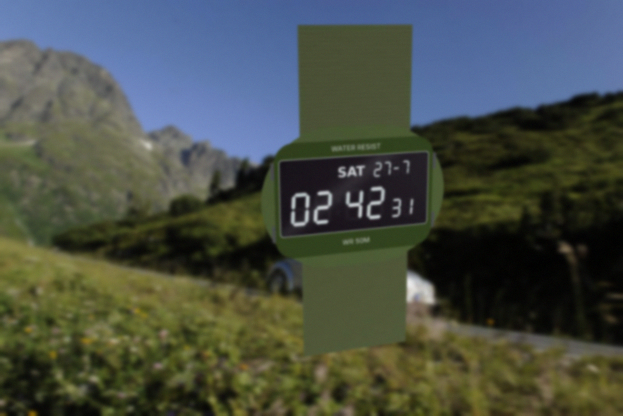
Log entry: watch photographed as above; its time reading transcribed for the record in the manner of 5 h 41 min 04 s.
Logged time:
2 h 42 min 31 s
